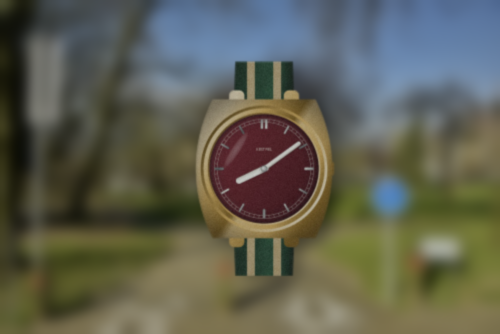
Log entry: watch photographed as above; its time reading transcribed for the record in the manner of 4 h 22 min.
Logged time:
8 h 09 min
